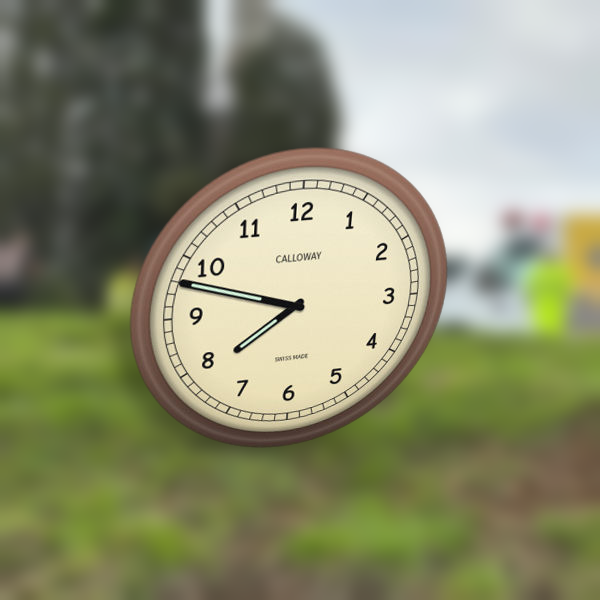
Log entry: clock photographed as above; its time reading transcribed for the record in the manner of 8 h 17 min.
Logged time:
7 h 48 min
